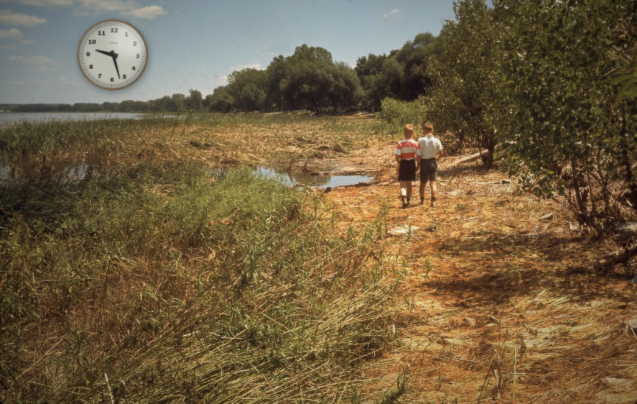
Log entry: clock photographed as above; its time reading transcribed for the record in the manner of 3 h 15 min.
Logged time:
9 h 27 min
